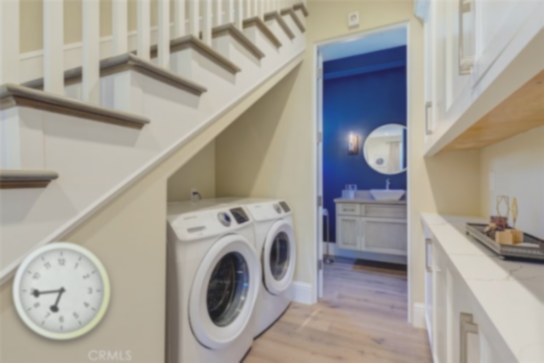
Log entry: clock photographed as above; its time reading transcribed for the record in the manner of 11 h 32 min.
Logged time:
6 h 44 min
